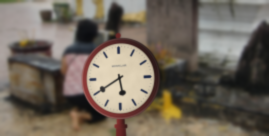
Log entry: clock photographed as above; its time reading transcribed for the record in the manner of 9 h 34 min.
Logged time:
5 h 40 min
